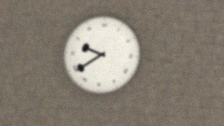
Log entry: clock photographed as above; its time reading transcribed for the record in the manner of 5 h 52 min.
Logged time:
9 h 39 min
